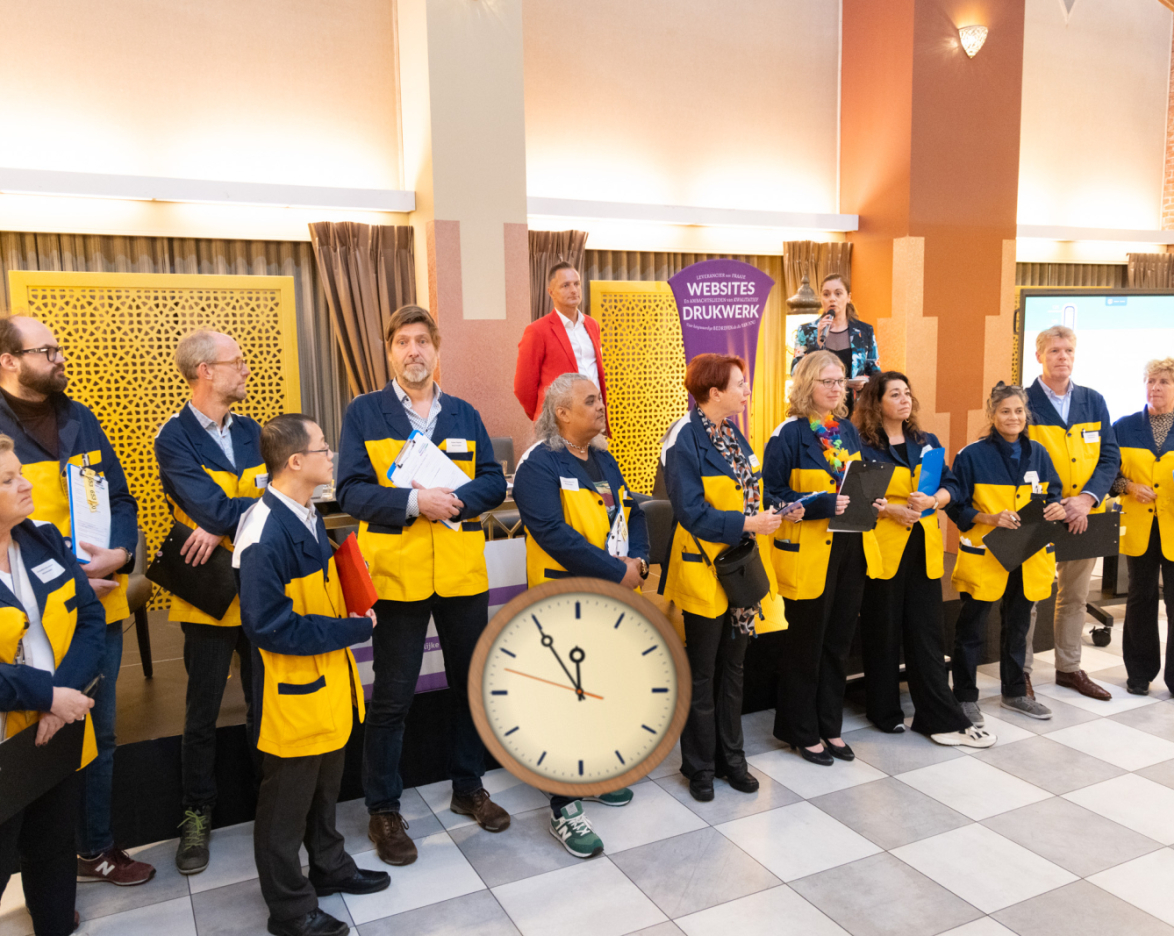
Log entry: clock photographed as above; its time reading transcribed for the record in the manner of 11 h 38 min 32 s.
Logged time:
11 h 54 min 48 s
